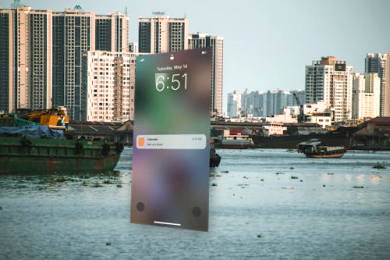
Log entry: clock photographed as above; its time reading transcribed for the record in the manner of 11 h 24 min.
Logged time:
6 h 51 min
